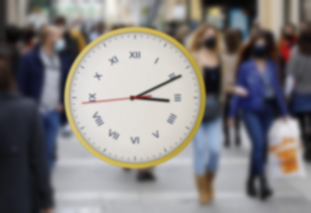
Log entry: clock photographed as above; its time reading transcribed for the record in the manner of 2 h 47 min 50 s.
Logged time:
3 h 10 min 44 s
